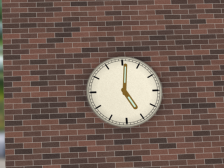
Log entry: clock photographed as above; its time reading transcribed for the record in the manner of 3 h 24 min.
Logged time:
5 h 01 min
